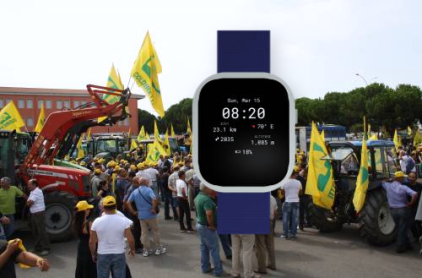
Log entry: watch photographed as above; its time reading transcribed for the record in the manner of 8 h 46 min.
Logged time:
8 h 20 min
